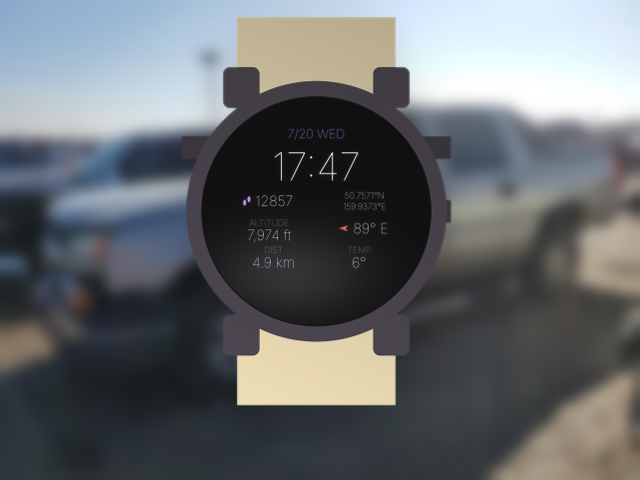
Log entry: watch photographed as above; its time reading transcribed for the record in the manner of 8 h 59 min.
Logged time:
17 h 47 min
